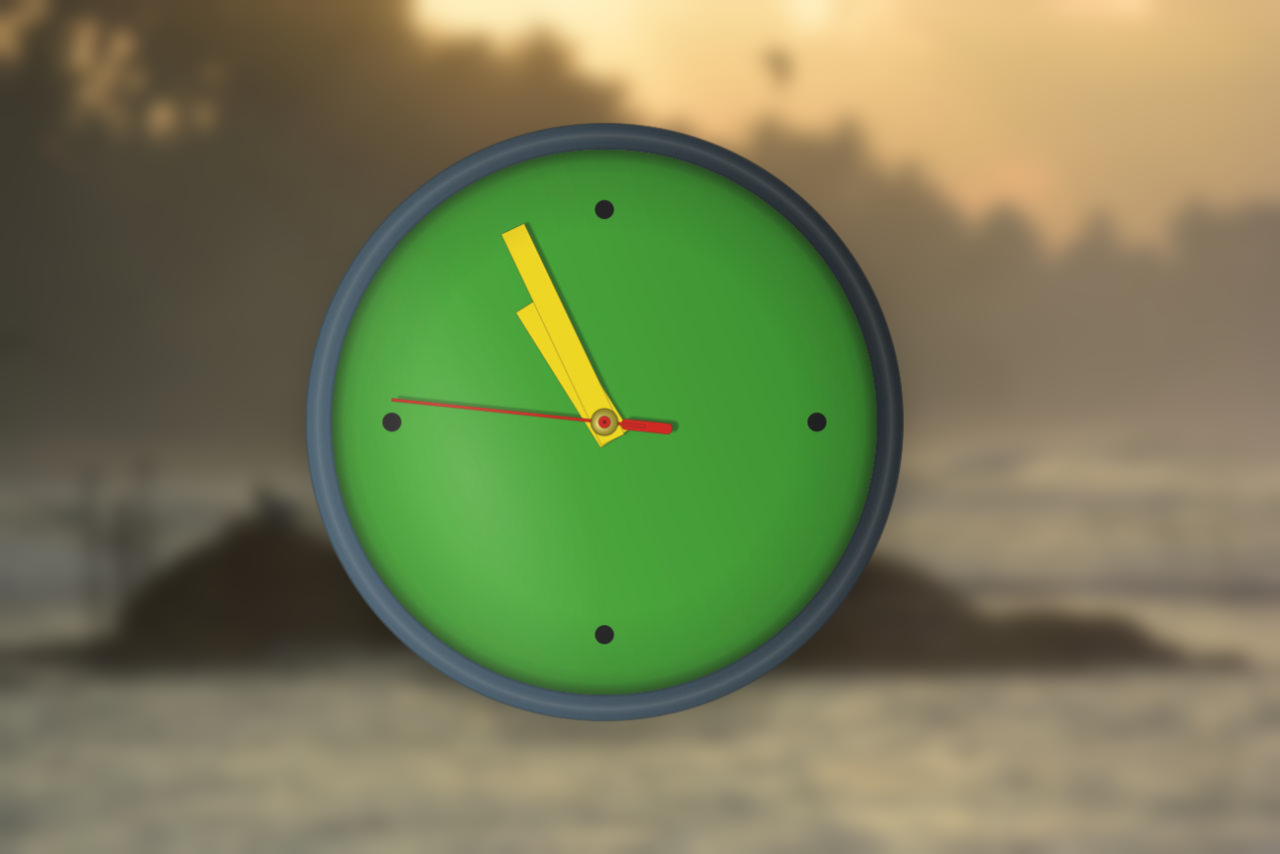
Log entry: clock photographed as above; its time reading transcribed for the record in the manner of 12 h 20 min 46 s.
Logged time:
10 h 55 min 46 s
